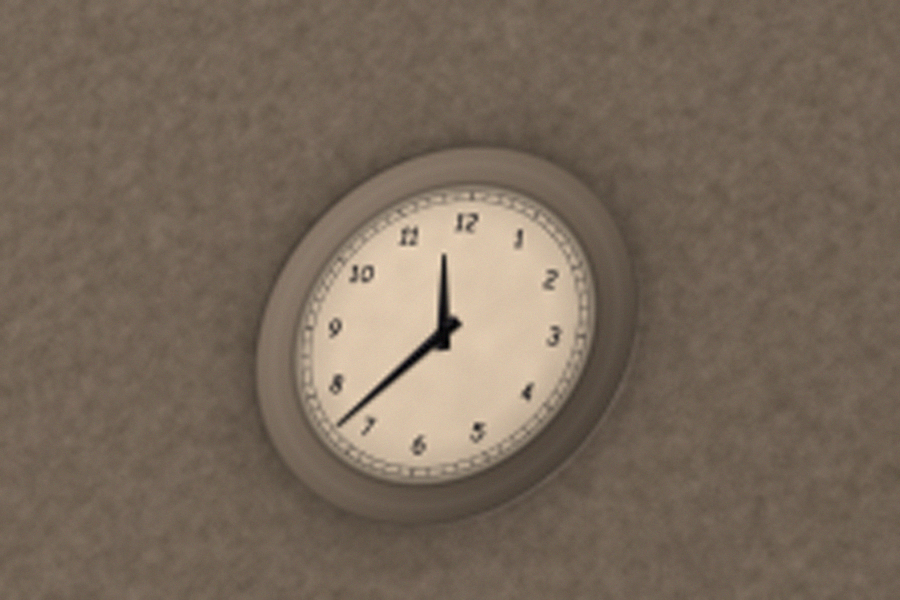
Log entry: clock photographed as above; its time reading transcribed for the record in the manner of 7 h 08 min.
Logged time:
11 h 37 min
